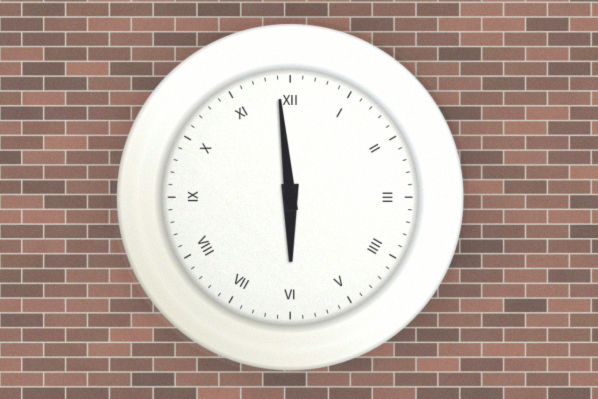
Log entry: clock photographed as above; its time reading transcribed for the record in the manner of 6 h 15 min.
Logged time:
5 h 59 min
